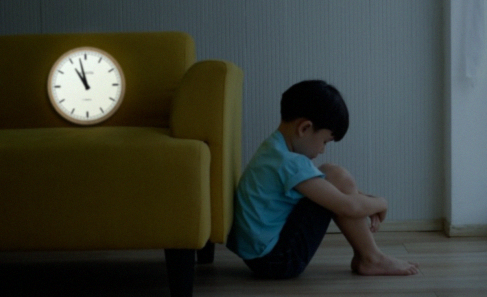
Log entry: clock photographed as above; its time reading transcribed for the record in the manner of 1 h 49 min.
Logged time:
10 h 58 min
